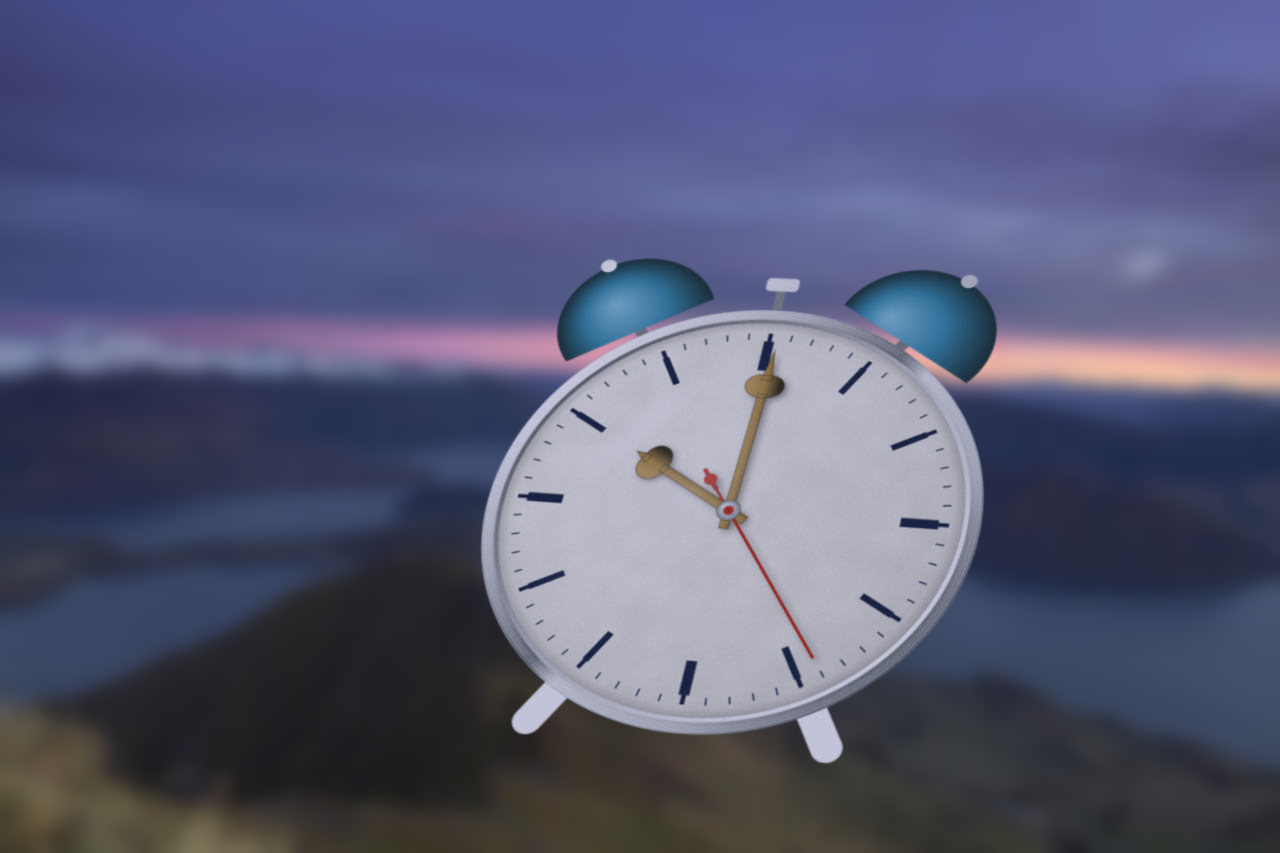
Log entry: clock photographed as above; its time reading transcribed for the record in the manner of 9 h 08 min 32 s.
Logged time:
10 h 00 min 24 s
